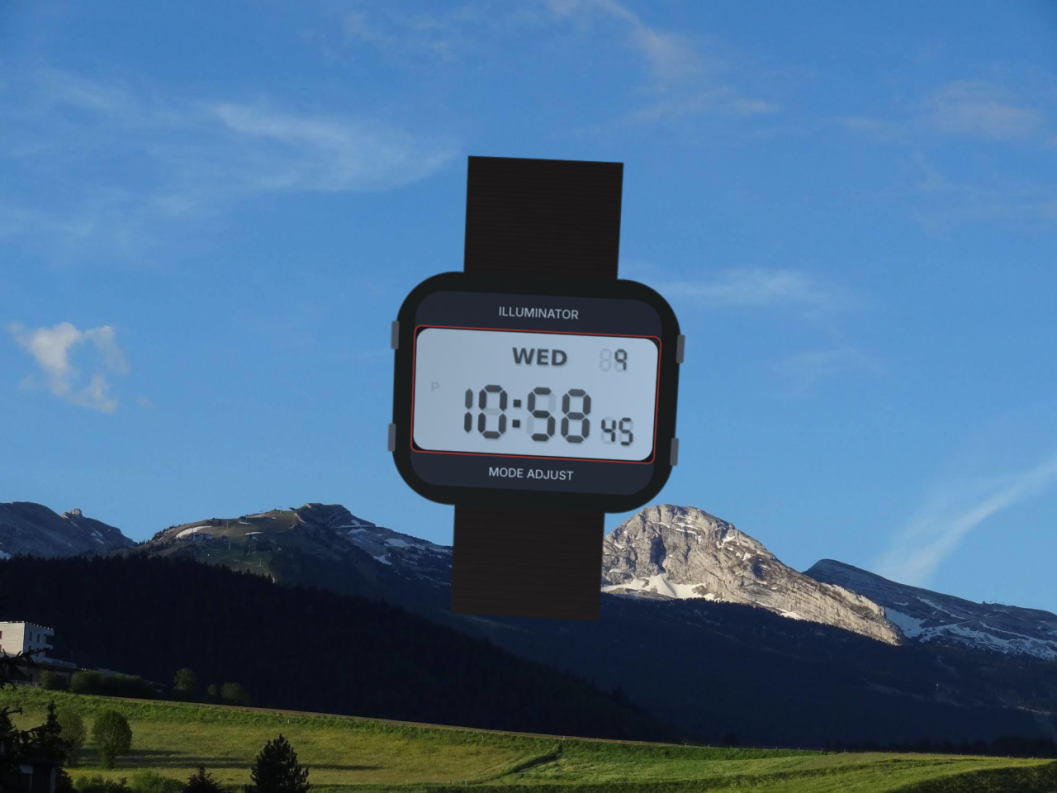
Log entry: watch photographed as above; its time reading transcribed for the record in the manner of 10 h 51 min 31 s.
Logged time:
10 h 58 min 45 s
